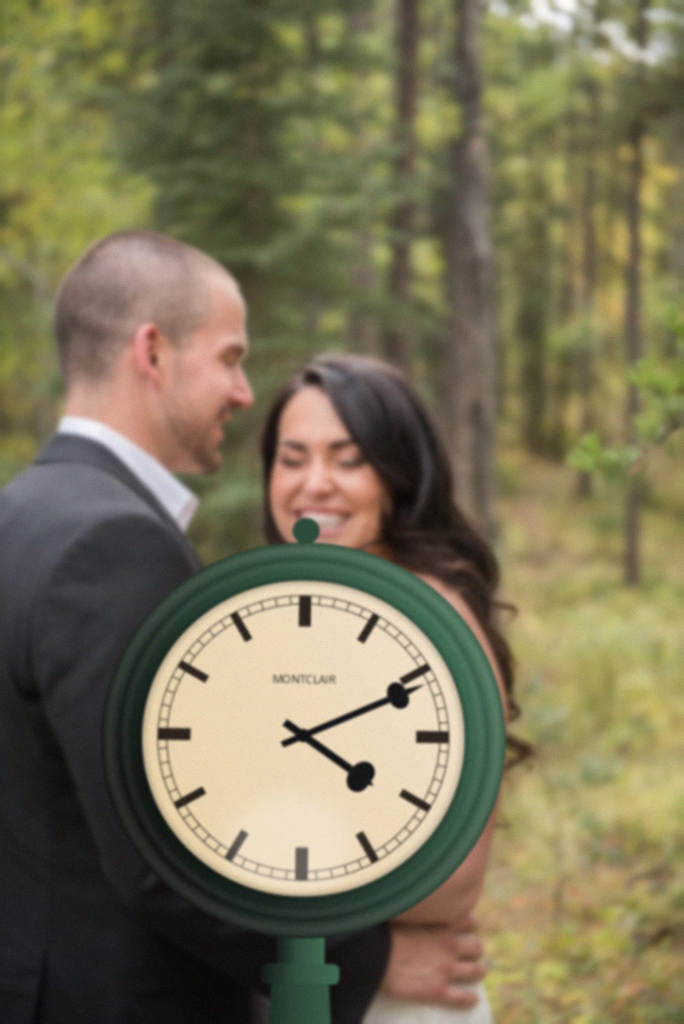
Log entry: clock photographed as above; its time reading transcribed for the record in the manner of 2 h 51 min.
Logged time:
4 h 11 min
